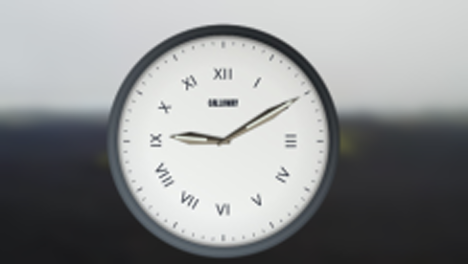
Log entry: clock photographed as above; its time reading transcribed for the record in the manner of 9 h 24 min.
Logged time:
9 h 10 min
